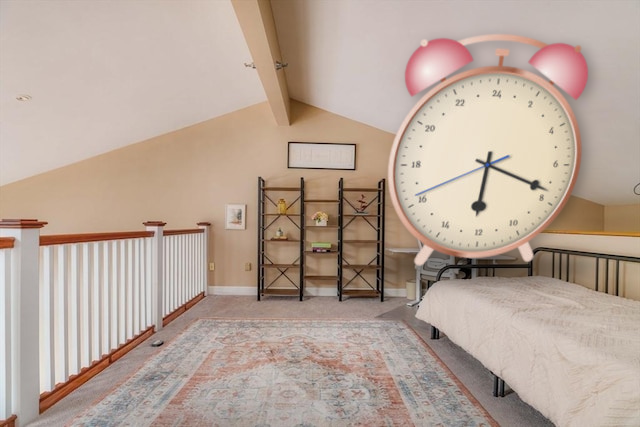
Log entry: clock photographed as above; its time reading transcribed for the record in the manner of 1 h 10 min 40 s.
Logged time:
12 h 18 min 41 s
